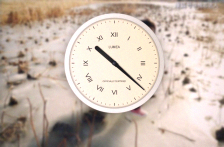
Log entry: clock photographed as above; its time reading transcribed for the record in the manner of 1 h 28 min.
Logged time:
10 h 22 min
